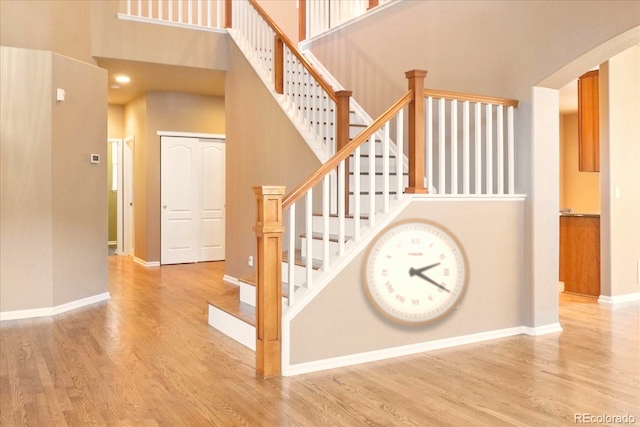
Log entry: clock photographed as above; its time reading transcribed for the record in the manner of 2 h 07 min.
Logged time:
2 h 20 min
